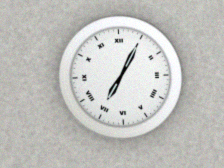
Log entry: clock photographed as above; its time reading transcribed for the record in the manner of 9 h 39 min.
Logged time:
7 h 05 min
